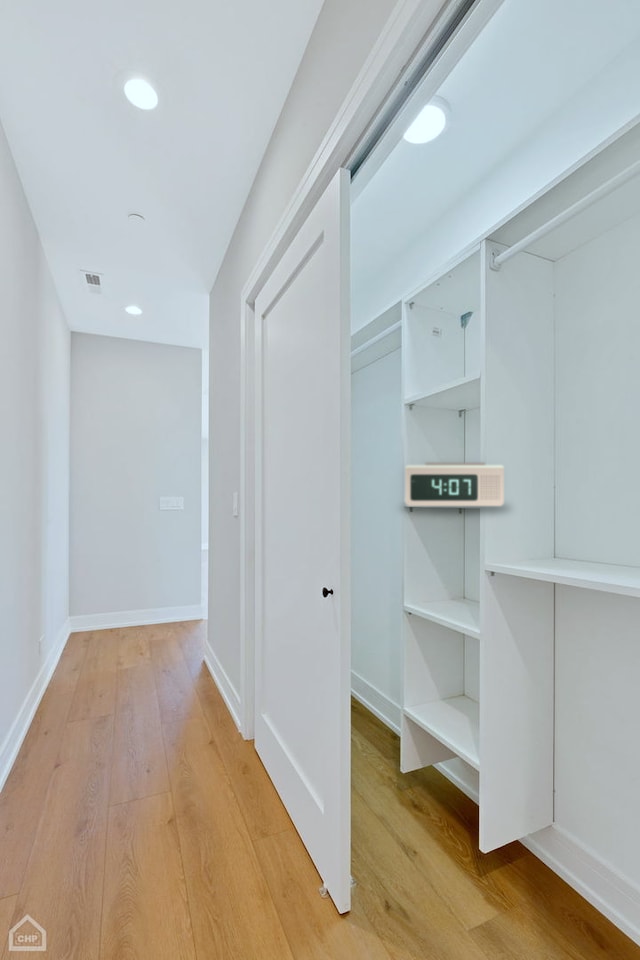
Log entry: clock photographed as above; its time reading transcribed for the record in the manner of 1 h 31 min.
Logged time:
4 h 07 min
